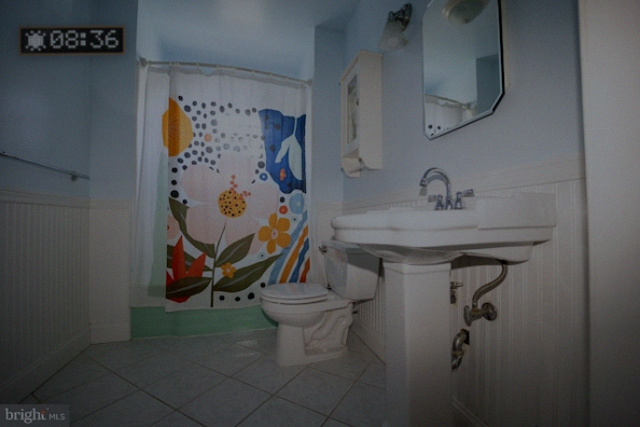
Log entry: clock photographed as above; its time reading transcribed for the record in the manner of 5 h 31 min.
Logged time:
8 h 36 min
